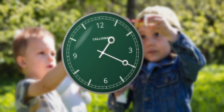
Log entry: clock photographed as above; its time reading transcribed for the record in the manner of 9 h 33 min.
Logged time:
1 h 20 min
